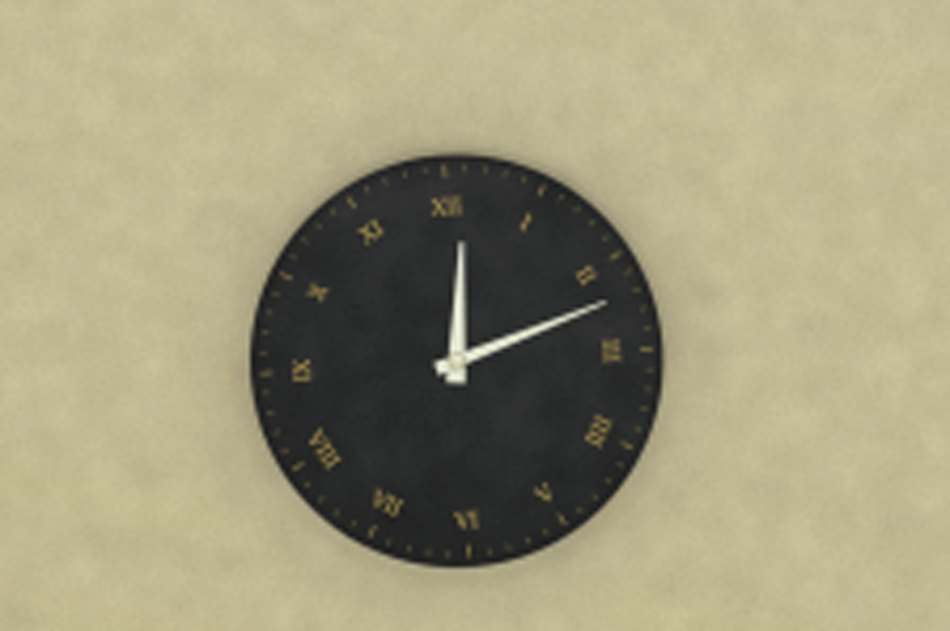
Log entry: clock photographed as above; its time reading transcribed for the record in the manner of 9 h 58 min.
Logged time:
12 h 12 min
